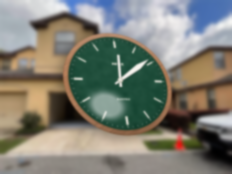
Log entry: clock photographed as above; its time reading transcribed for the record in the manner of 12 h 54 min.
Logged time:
12 h 09 min
